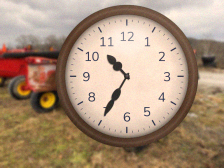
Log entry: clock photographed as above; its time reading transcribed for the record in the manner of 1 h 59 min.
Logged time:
10 h 35 min
